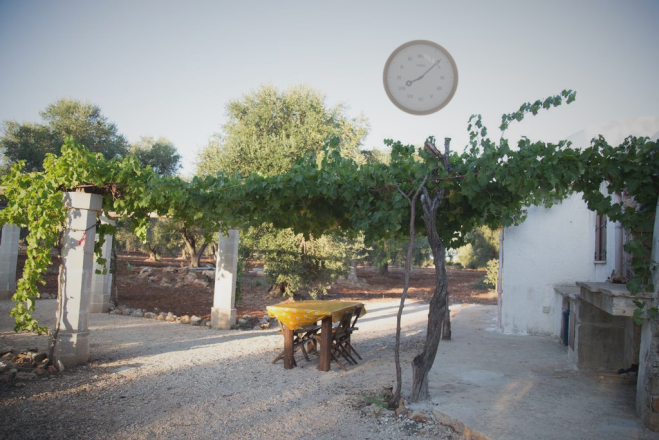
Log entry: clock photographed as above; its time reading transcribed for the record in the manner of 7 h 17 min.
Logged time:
8 h 08 min
